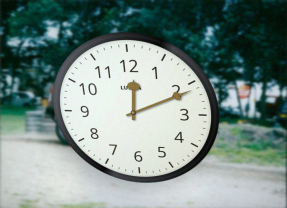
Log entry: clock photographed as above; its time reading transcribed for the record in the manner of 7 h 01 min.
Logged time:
12 h 11 min
